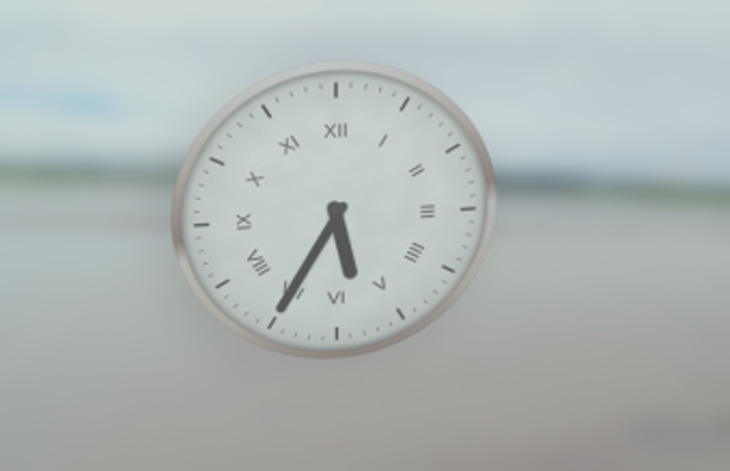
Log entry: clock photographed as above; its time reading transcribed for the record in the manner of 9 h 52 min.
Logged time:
5 h 35 min
